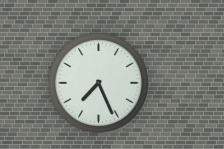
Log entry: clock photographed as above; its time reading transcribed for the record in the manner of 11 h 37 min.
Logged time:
7 h 26 min
